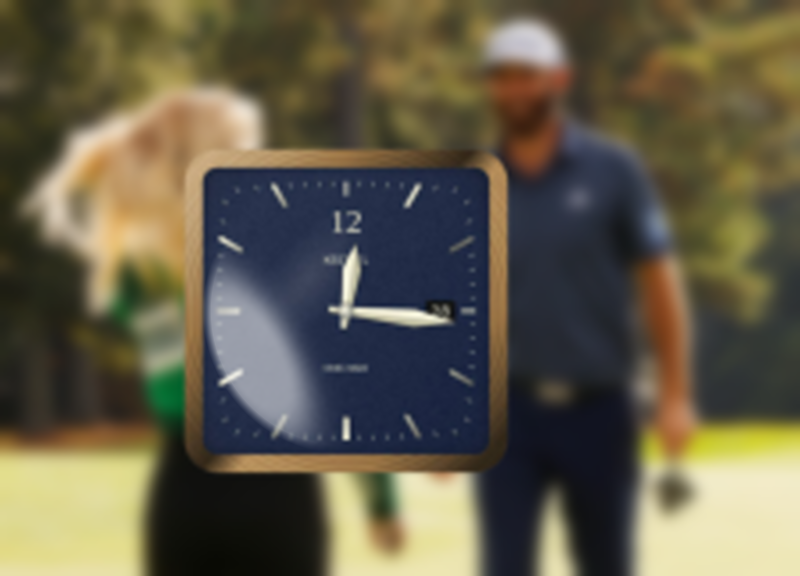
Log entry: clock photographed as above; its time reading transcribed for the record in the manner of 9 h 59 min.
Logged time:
12 h 16 min
